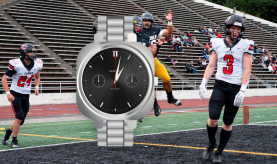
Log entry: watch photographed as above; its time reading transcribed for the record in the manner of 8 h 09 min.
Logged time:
1 h 02 min
